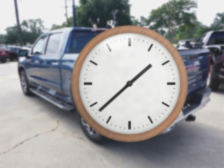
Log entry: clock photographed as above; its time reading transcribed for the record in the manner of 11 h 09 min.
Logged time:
1 h 38 min
